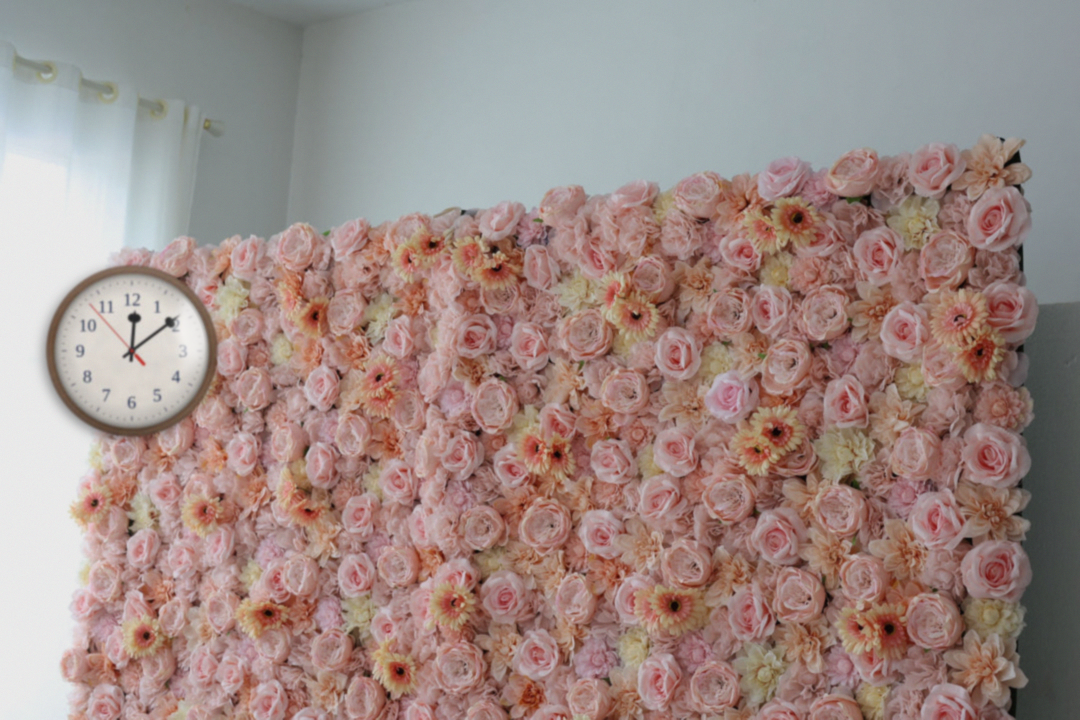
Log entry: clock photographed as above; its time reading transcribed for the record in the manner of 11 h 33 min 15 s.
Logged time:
12 h 08 min 53 s
